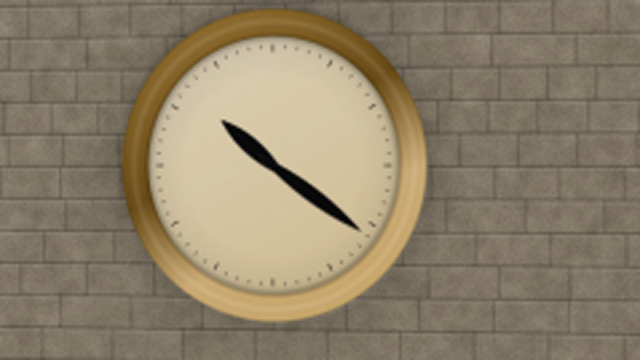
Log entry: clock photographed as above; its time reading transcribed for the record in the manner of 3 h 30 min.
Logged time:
10 h 21 min
